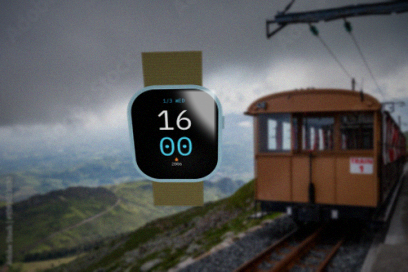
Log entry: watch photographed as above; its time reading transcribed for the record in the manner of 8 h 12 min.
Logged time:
16 h 00 min
